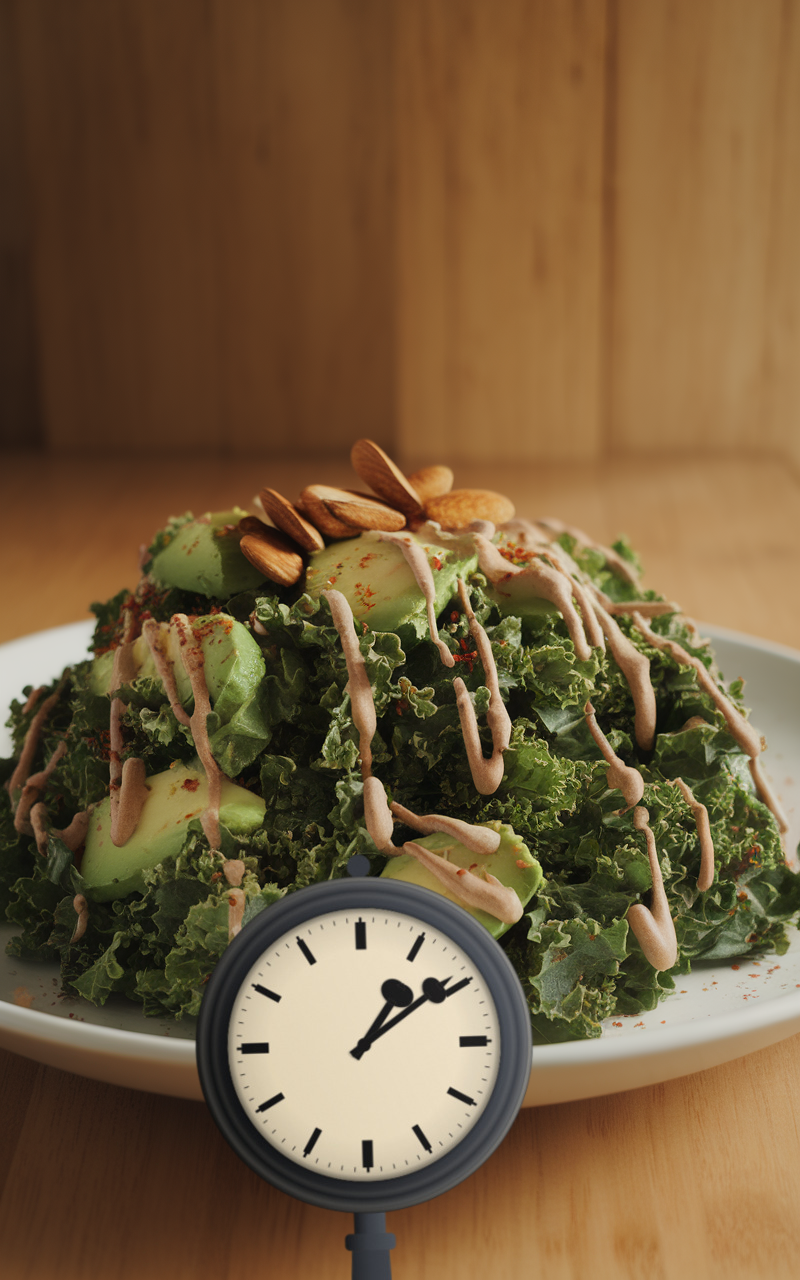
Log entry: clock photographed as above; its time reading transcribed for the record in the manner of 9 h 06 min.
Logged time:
1 h 09 min
